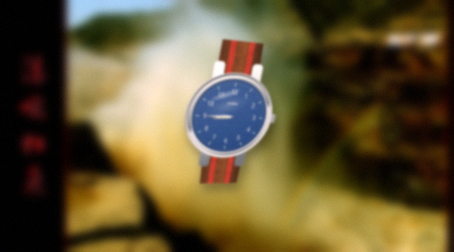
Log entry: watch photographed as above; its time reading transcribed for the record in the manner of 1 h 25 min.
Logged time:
8 h 45 min
